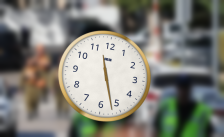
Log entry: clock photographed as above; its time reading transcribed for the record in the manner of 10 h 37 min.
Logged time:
11 h 27 min
